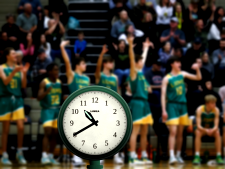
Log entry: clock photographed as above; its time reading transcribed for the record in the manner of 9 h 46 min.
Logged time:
10 h 40 min
